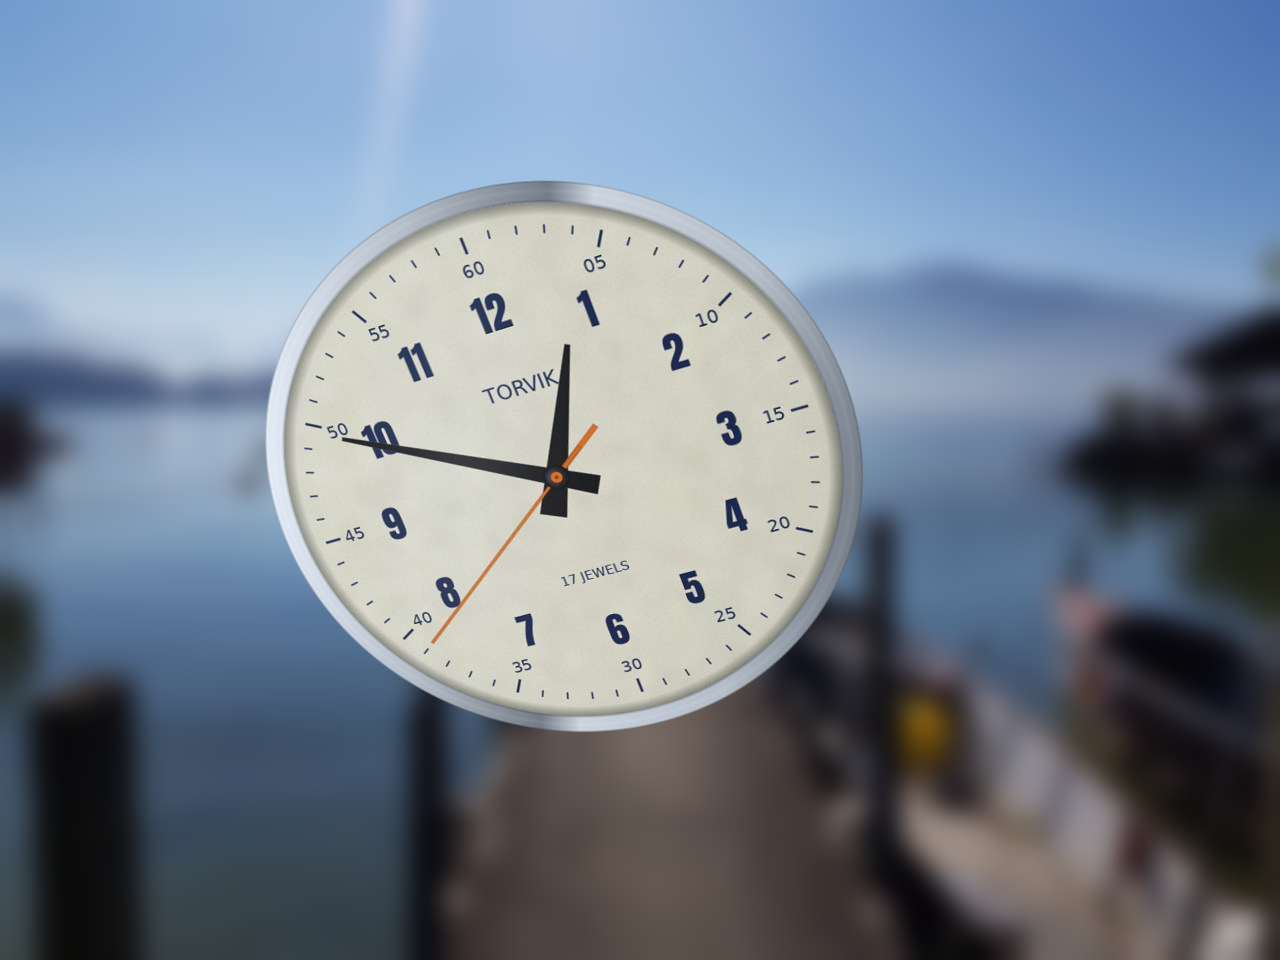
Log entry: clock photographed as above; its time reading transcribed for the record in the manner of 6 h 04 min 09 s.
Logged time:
12 h 49 min 39 s
